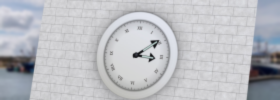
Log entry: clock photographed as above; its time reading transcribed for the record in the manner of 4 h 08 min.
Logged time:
3 h 09 min
